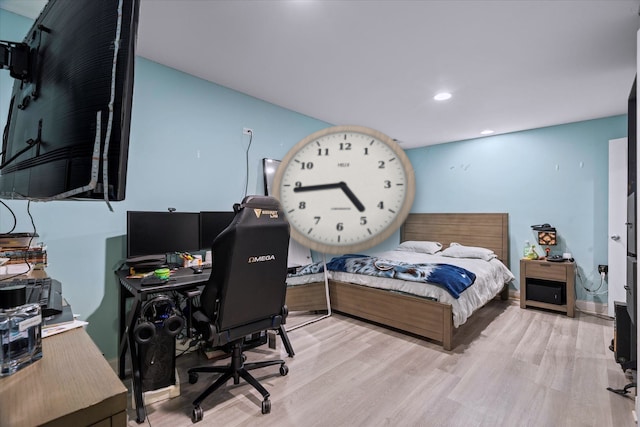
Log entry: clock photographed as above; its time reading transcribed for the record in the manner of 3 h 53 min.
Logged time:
4 h 44 min
